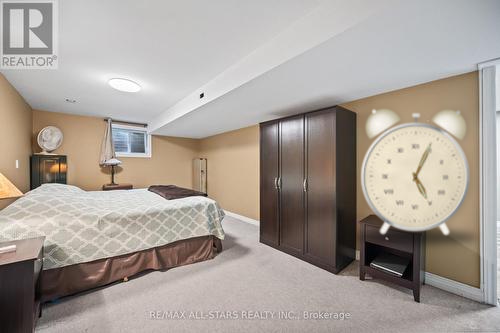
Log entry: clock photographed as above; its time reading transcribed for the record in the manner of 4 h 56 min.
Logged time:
5 h 04 min
